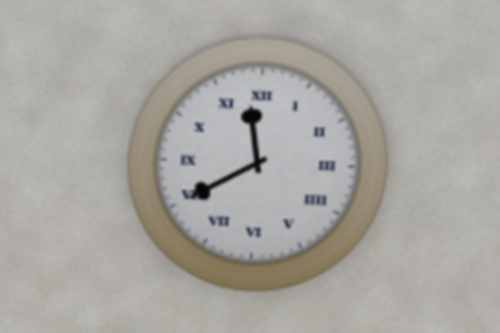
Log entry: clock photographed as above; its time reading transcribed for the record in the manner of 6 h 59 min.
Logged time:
11 h 40 min
